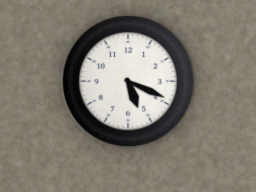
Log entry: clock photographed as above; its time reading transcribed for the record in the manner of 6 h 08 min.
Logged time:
5 h 19 min
